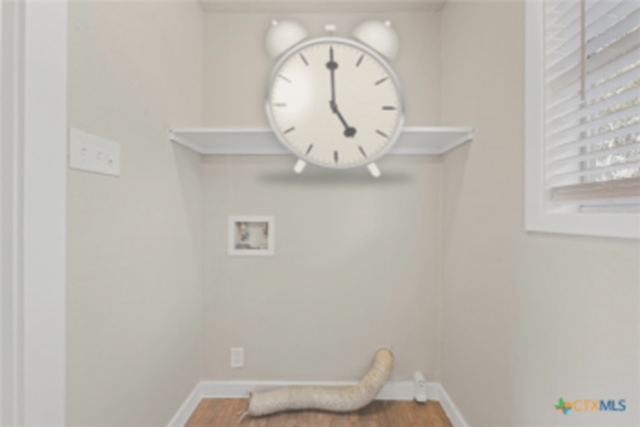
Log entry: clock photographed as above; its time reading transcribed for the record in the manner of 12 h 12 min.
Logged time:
5 h 00 min
